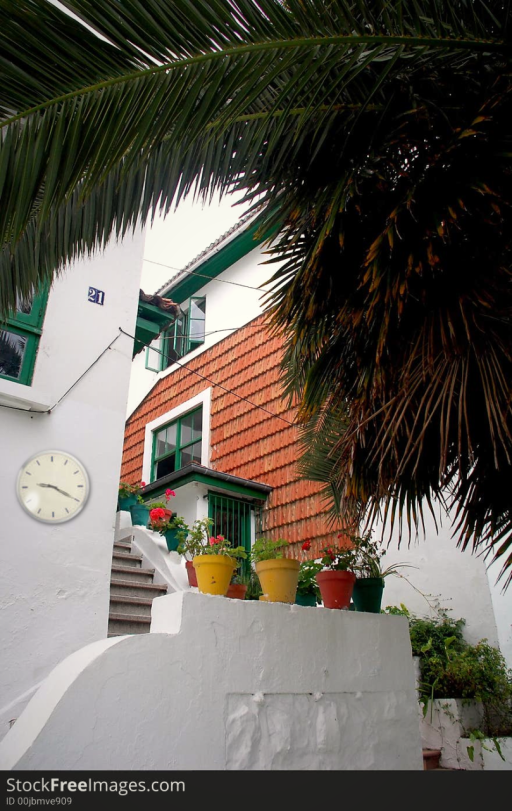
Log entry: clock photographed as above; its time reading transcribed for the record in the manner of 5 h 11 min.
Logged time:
9 h 20 min
